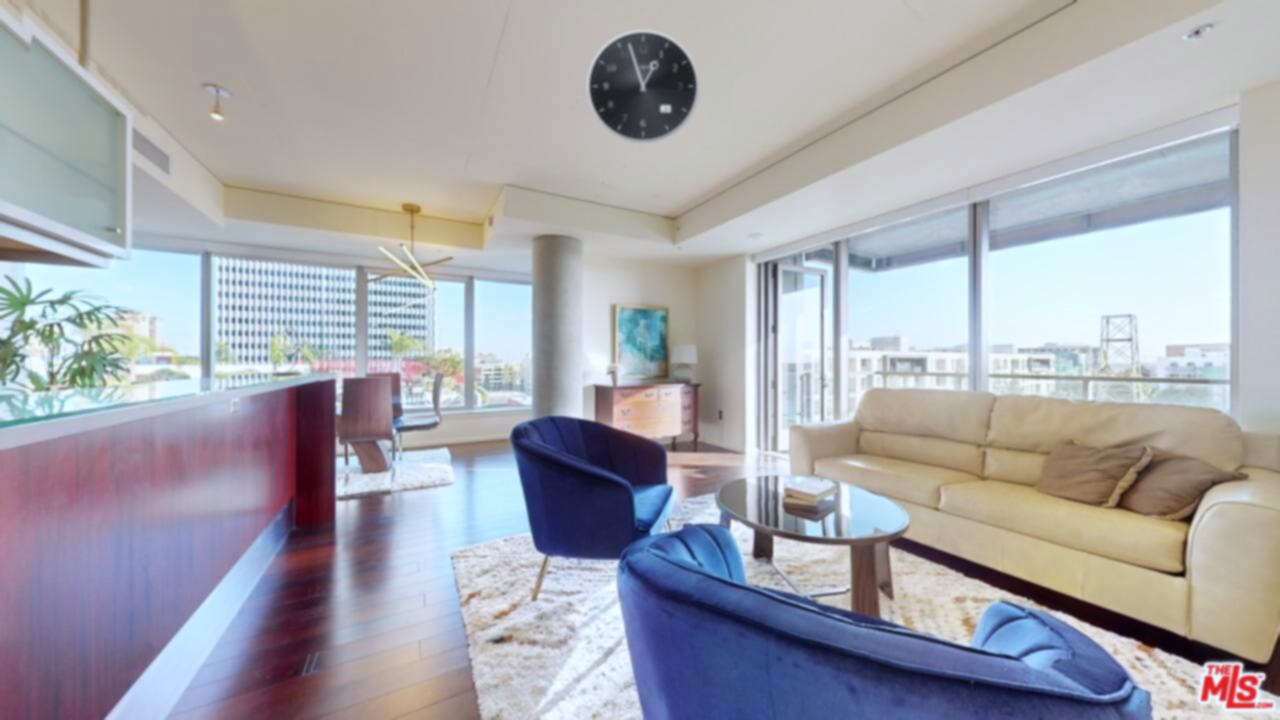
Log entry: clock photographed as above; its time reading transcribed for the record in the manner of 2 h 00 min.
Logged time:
12 h 57 min
